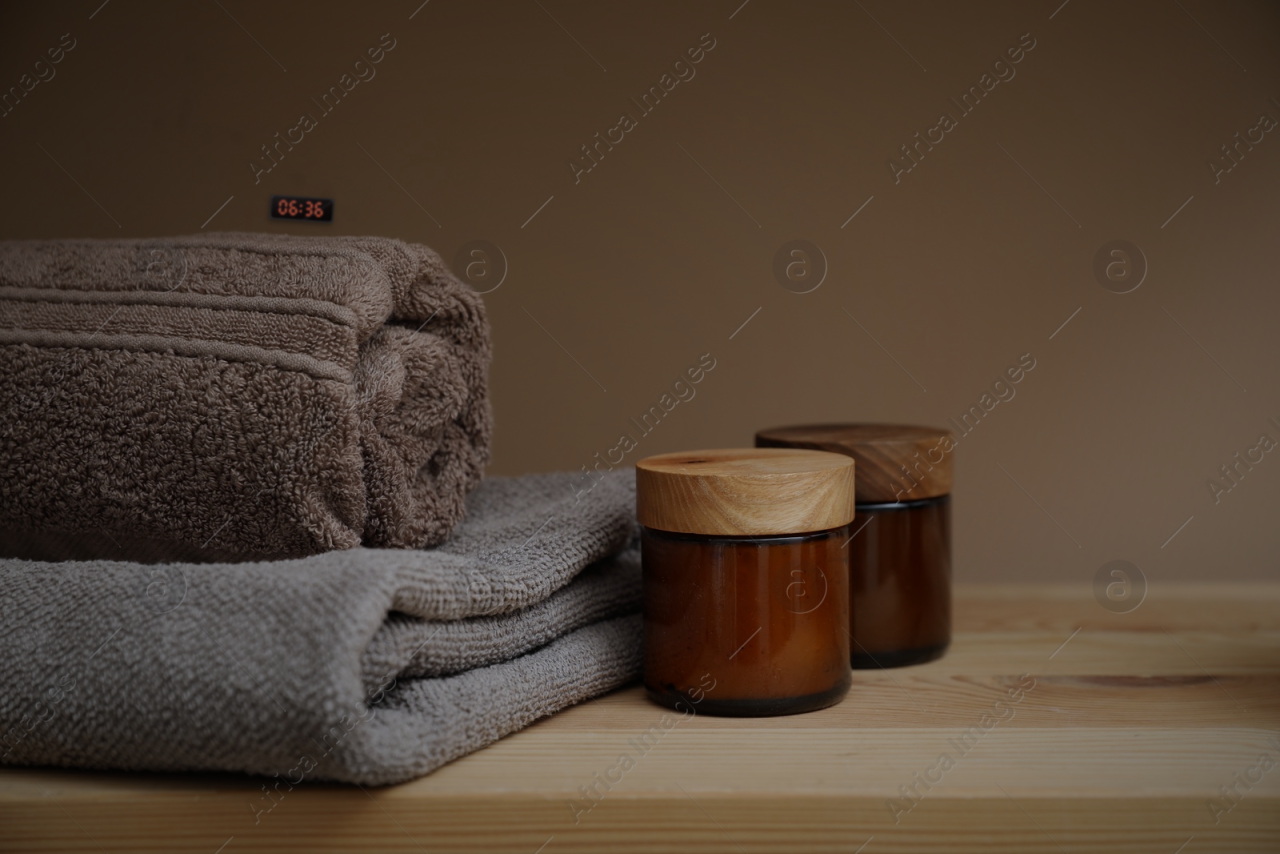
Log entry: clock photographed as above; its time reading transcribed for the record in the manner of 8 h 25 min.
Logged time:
6 h 36 min
